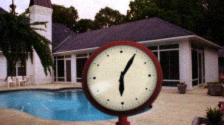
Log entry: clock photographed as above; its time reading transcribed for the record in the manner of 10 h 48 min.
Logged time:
6 h 05 min
